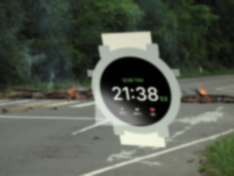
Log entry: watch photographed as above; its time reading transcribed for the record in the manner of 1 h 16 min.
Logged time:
21 h 38 min
